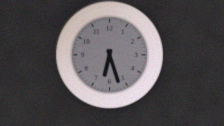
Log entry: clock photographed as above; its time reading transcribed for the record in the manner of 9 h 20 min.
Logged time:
6 h 27 min
